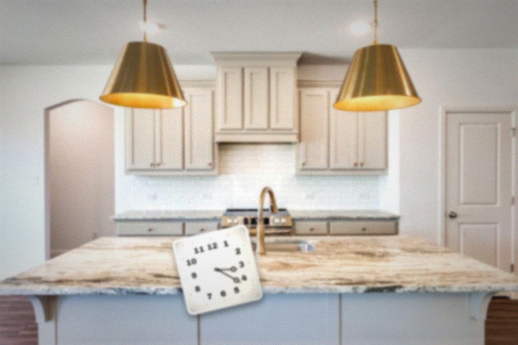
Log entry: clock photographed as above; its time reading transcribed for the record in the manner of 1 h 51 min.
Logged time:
3 h 22 min
